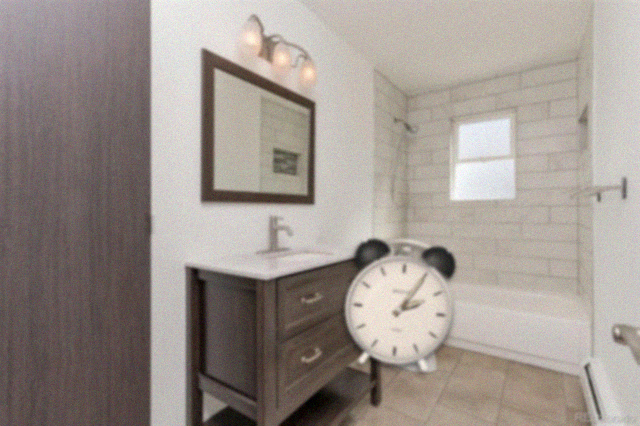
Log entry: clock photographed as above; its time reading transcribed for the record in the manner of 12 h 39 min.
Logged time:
2 h 05 min
